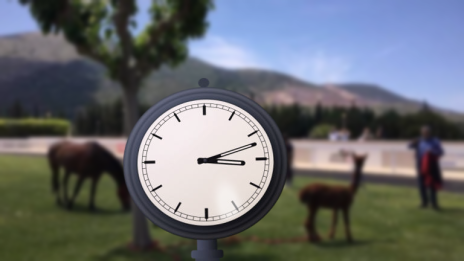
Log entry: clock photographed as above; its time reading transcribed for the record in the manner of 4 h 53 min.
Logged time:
3 h 12 min
